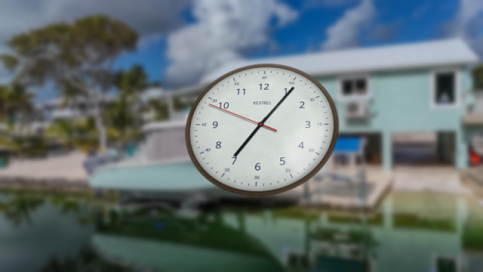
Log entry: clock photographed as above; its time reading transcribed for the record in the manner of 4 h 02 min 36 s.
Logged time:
7 h 05 min 49 s
